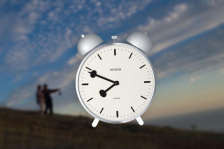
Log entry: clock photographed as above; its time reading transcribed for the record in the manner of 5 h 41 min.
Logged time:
7 h 49 min
